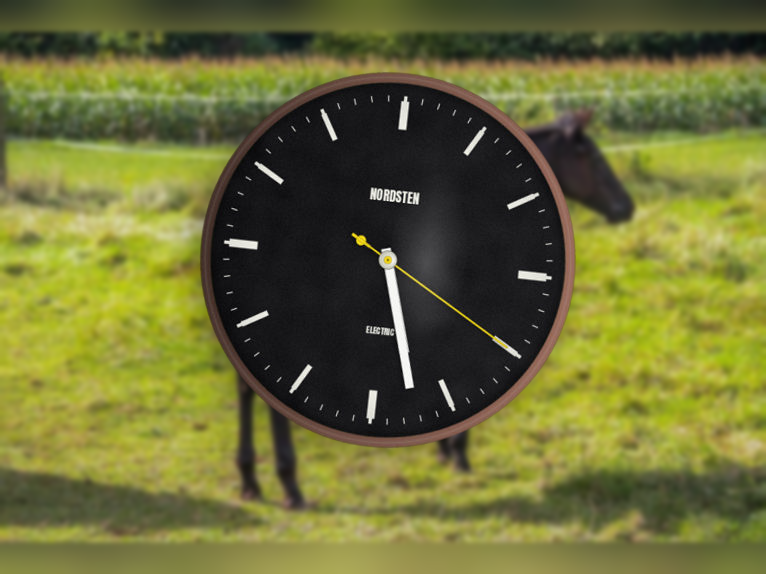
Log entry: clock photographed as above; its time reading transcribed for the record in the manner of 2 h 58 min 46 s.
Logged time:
5 h 27 min 20 s
